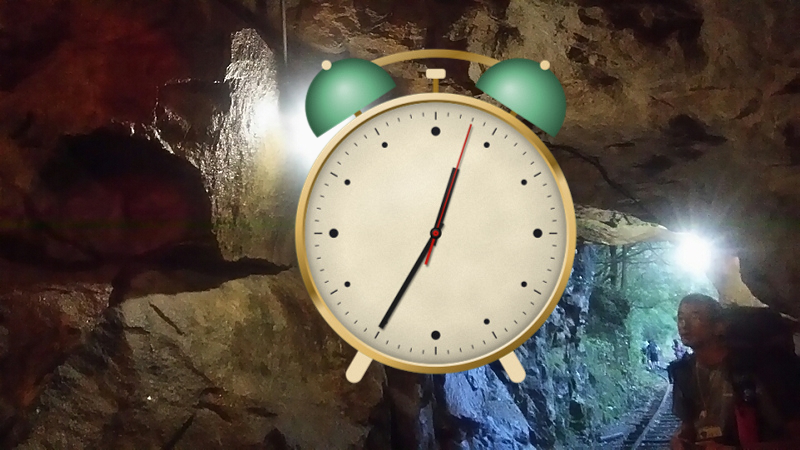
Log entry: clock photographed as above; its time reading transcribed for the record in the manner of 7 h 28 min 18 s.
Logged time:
12 h 35 min 03 s
